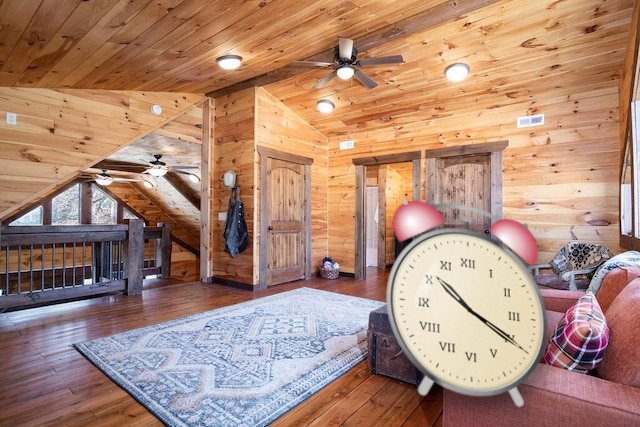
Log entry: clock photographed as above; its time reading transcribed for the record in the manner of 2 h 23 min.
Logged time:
10 h 20 min
